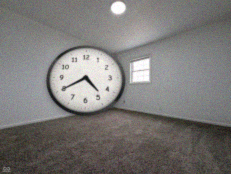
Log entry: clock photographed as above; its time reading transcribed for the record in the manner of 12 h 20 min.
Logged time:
4 h 40 min
